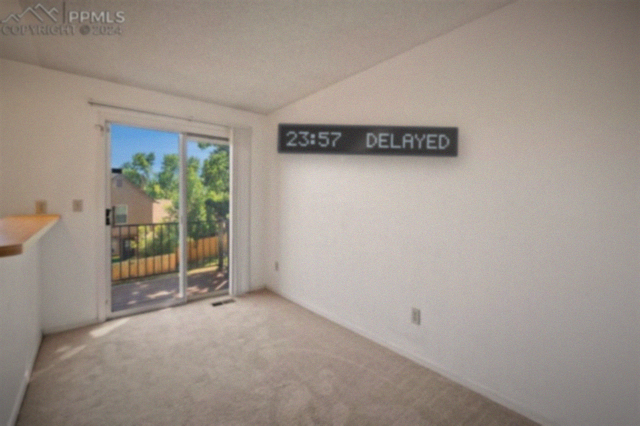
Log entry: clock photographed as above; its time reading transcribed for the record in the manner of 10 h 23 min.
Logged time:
23 h 57 min
